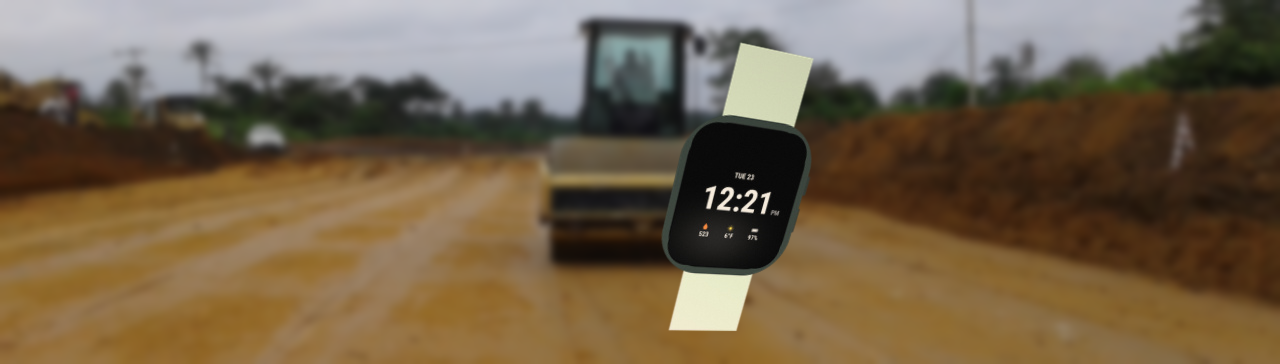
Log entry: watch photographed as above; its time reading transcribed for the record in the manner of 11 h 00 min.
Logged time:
12 h 21 min
